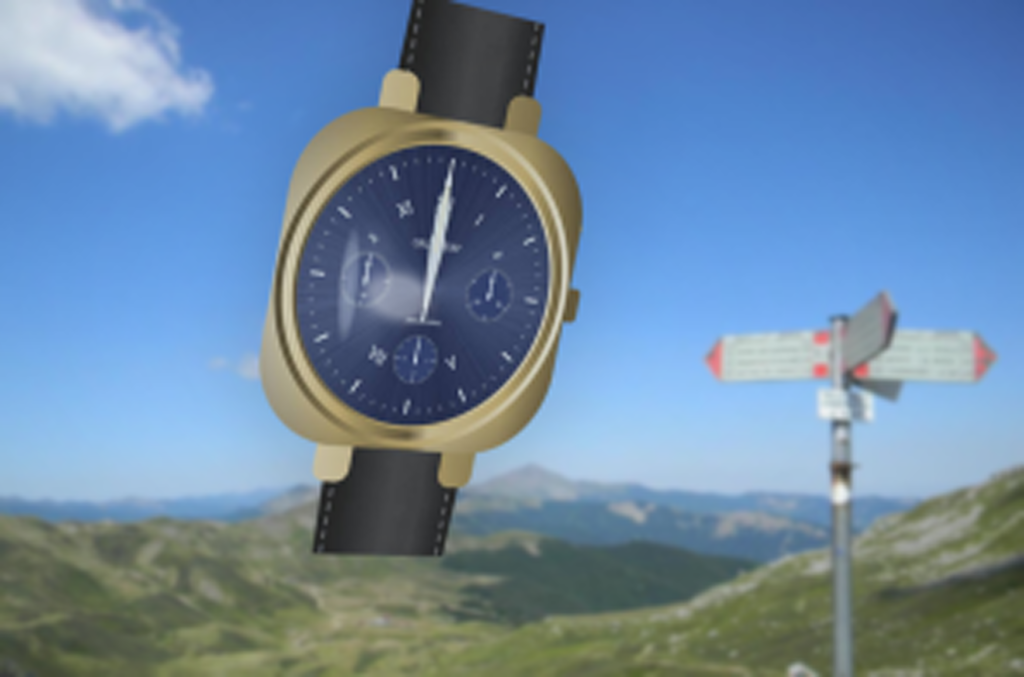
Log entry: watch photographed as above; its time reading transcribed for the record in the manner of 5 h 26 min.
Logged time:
12 h 00 min
